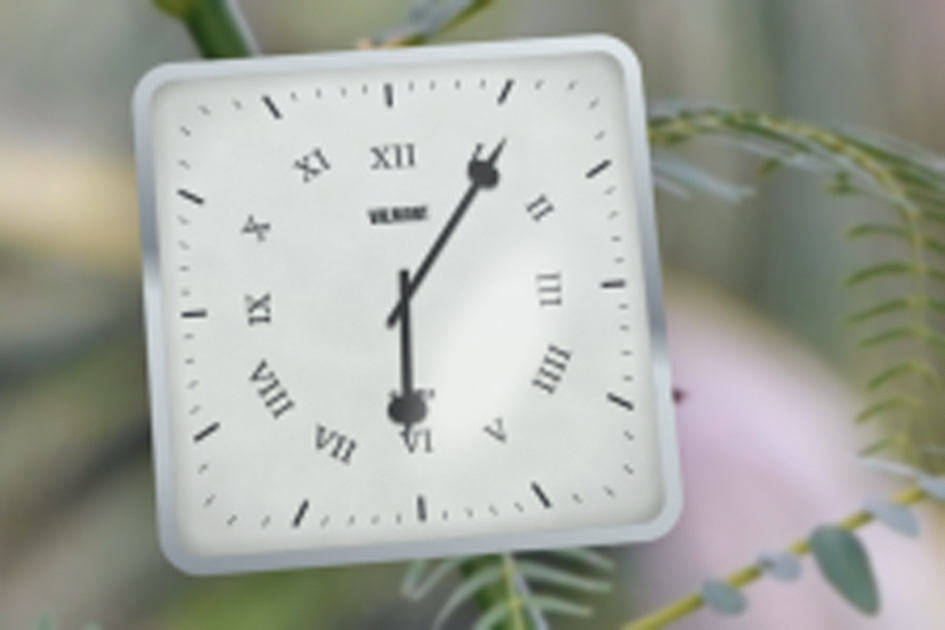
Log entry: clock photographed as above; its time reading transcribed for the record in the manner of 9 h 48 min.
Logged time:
6 h 06 min
